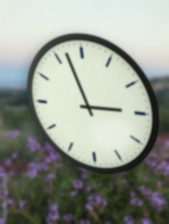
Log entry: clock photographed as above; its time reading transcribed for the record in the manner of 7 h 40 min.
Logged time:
2 h 57 min
